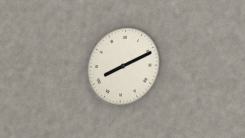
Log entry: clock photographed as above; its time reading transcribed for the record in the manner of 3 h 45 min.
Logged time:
8 h 11 min
